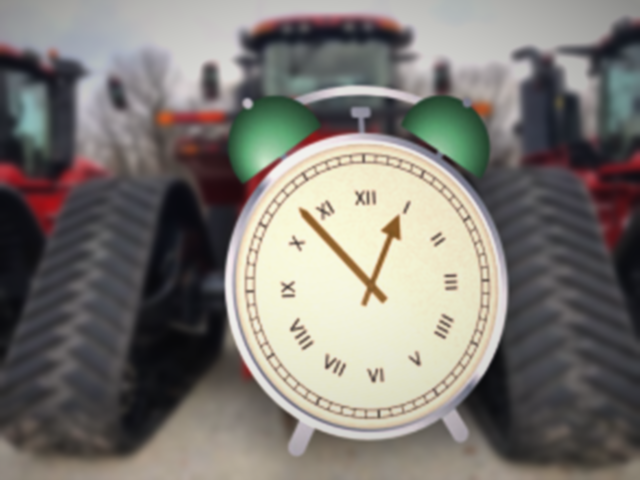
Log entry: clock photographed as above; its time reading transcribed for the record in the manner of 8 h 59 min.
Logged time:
12 h 53 min
